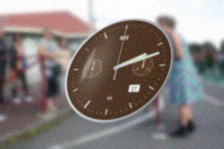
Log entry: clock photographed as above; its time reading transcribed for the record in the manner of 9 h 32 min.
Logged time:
2 h 12 min
